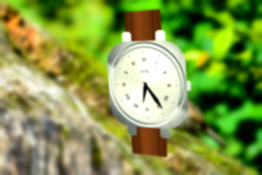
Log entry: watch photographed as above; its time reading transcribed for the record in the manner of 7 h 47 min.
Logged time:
6 h 24 min
